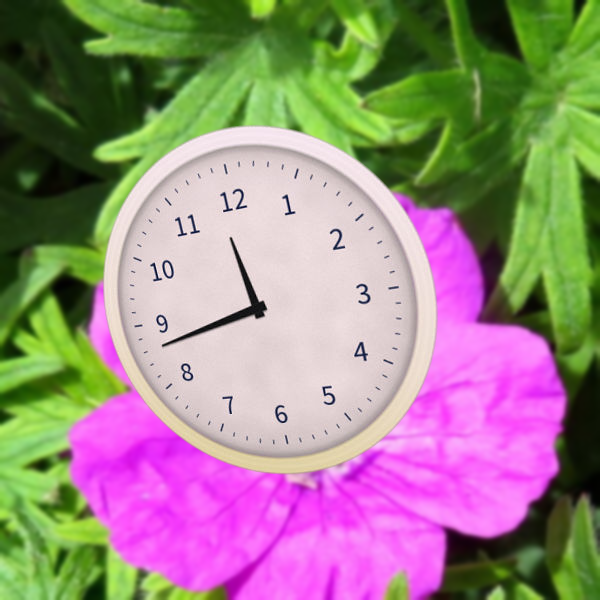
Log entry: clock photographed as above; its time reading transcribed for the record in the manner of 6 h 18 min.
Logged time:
11 h 43 min
